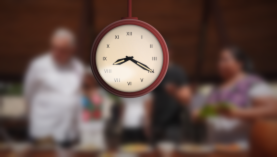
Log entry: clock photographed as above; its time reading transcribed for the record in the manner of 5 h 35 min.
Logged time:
8 h 20 min
